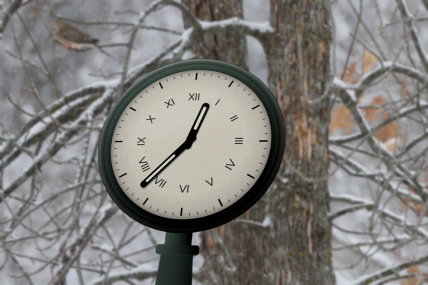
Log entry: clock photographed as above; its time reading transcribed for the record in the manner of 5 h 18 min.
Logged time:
12 h 37 min
